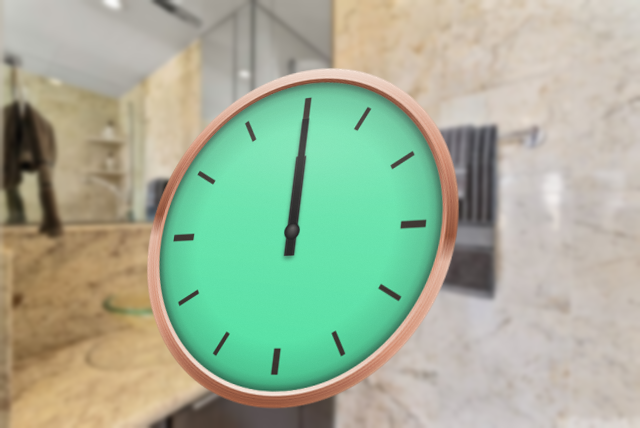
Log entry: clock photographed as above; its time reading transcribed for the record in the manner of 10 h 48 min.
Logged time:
12 h 00 min
